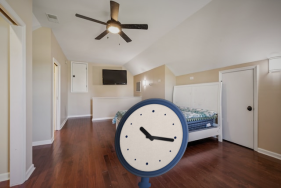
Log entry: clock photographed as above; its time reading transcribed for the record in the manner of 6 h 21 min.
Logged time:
10 h 16 min
